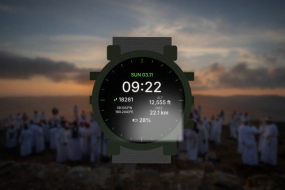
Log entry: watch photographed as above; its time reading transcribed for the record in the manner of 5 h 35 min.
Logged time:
9 h 22 min
